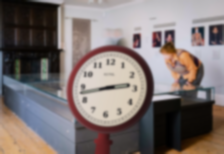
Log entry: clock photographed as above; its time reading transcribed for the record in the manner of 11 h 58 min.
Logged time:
2 h 43 min
